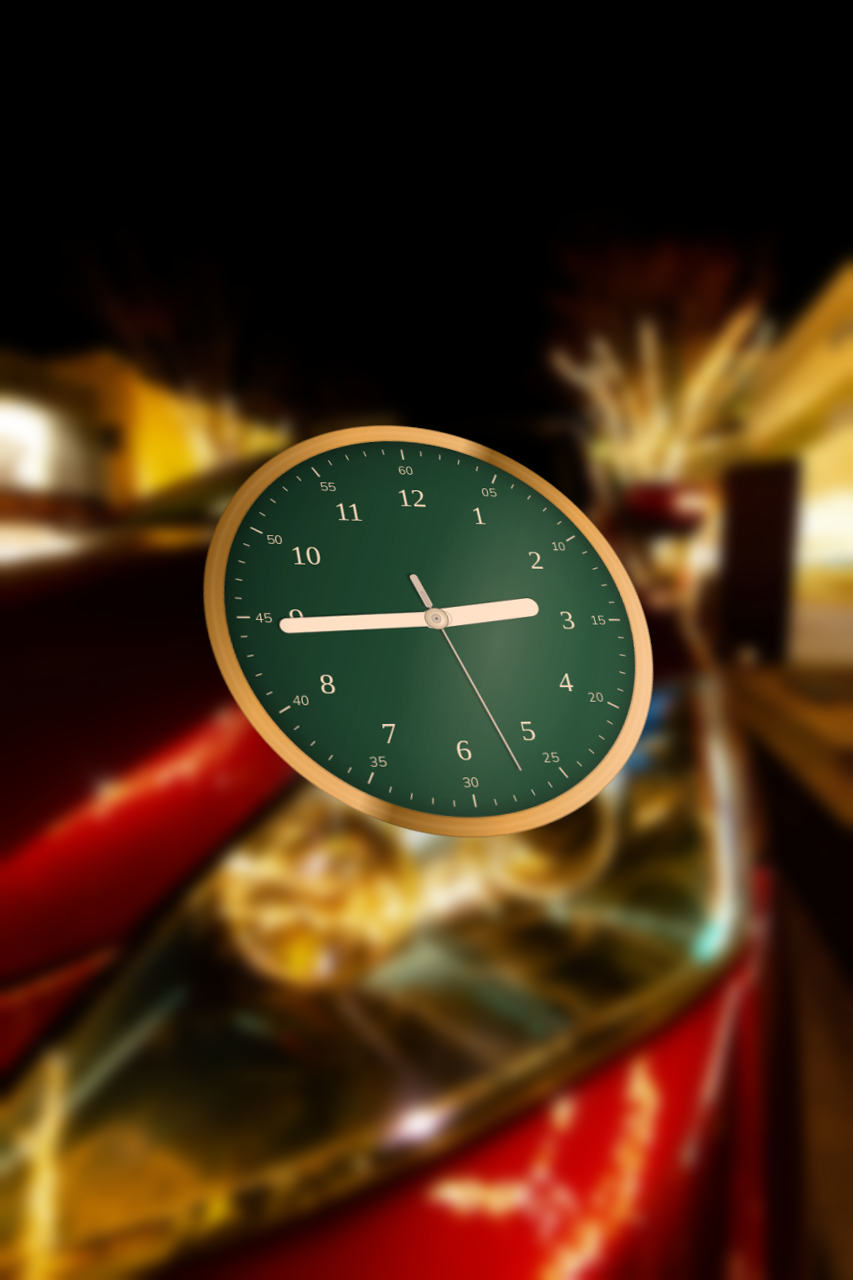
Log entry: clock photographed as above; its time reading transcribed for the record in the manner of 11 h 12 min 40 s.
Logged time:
2 h 44 min 27 s
